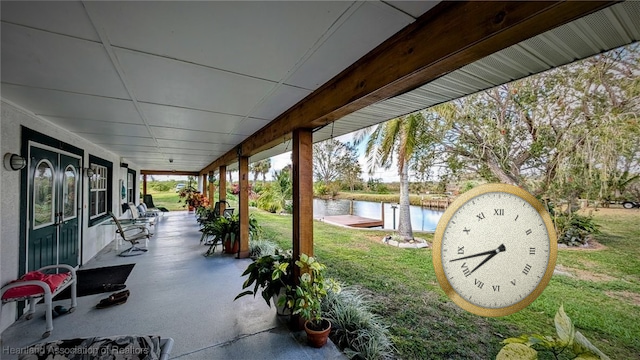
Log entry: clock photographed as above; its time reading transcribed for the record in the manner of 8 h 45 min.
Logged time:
7 h 43 min
